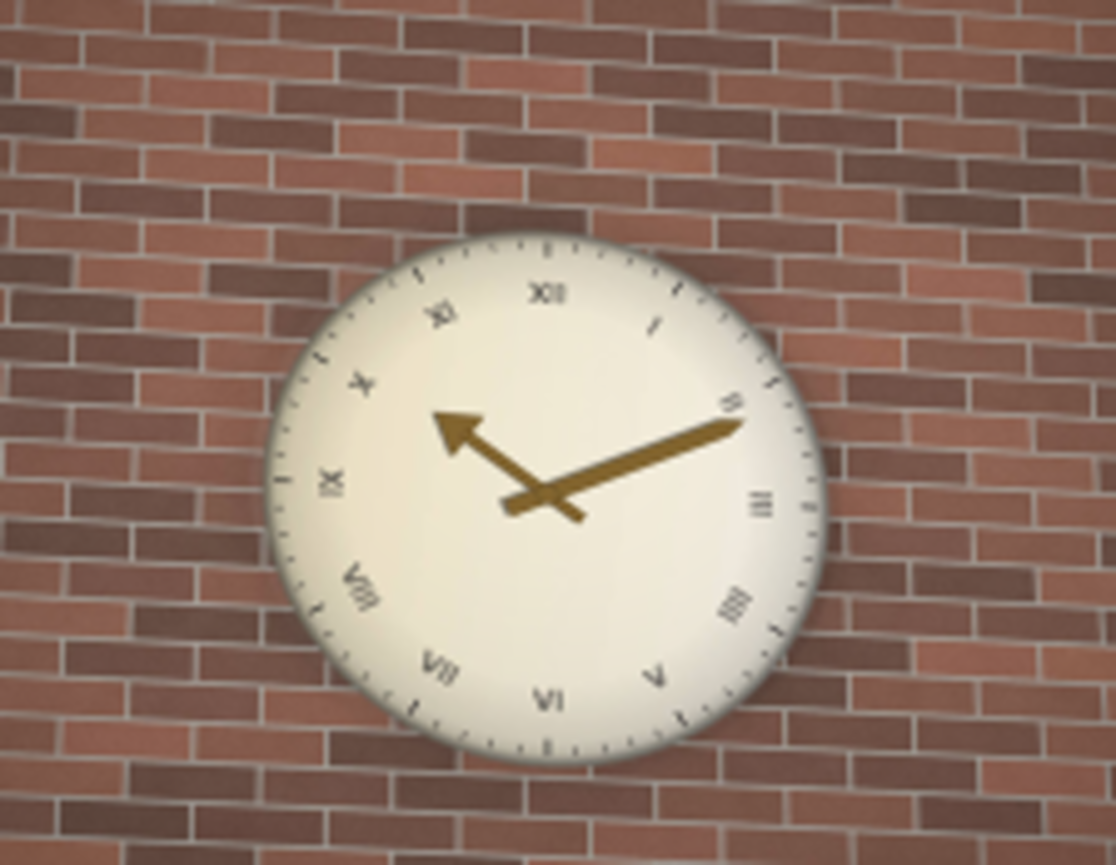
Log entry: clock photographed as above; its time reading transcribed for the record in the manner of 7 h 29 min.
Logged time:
10 h 11 min
